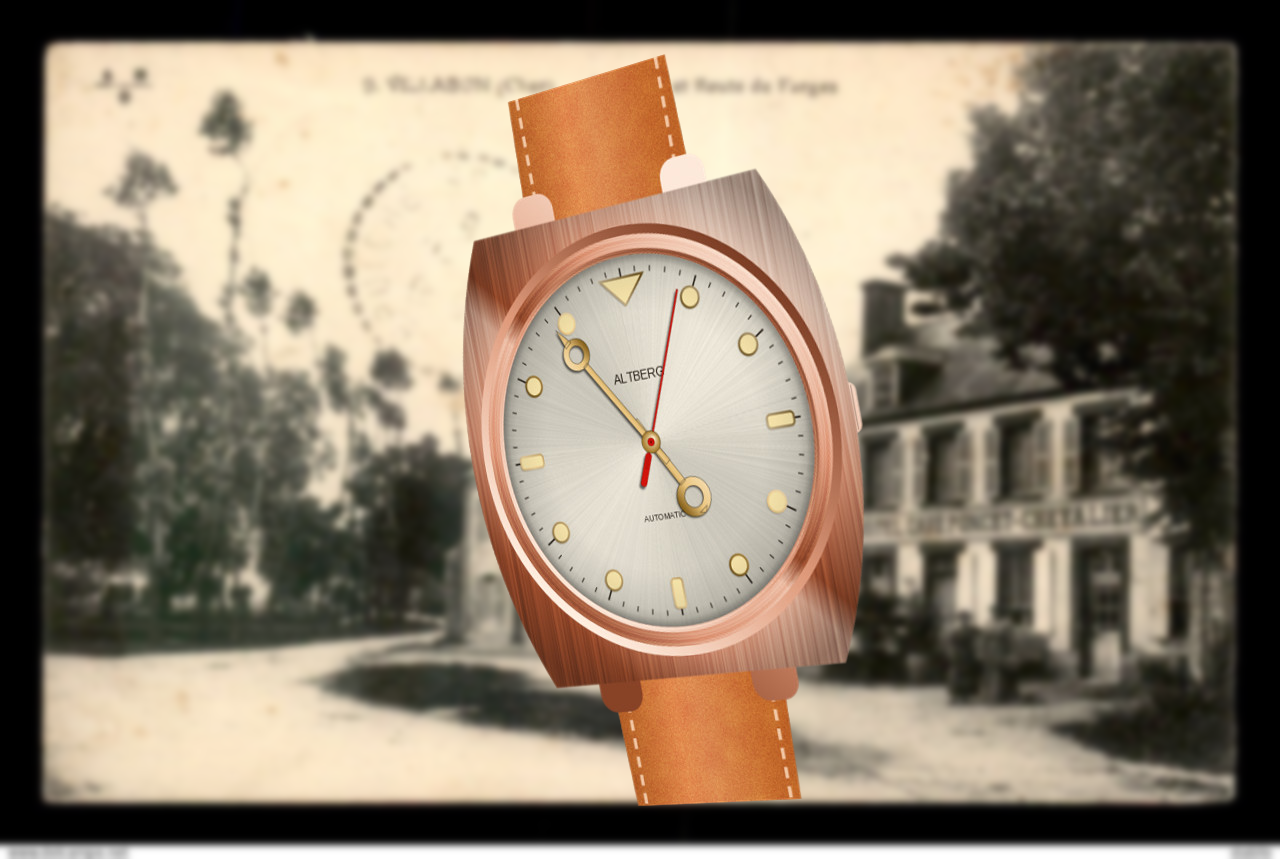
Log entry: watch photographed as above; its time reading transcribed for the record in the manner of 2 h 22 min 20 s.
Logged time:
4 h 54 min 04 s
